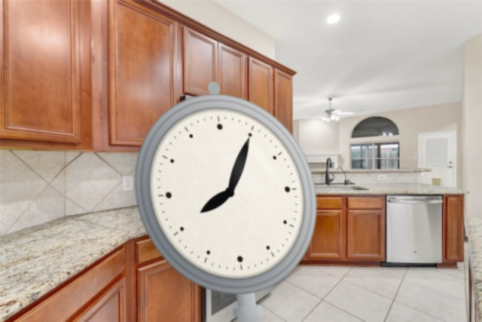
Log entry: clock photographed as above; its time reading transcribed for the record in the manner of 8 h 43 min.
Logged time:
8 h 05 min
